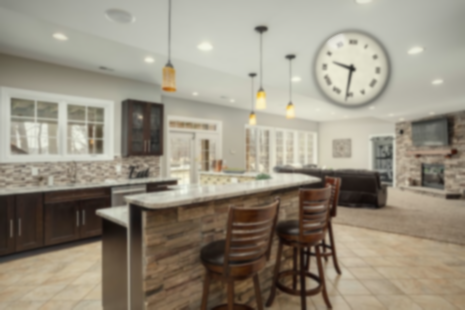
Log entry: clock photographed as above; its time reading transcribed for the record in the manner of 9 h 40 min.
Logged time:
9 h 31 min
